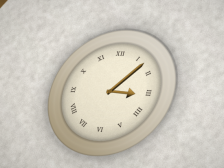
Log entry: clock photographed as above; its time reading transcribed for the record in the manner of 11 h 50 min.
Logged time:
3 h 07 min
